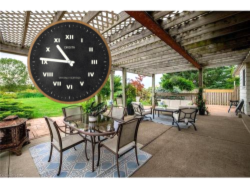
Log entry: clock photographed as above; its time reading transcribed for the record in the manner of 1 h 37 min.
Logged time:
10 h 46 min
